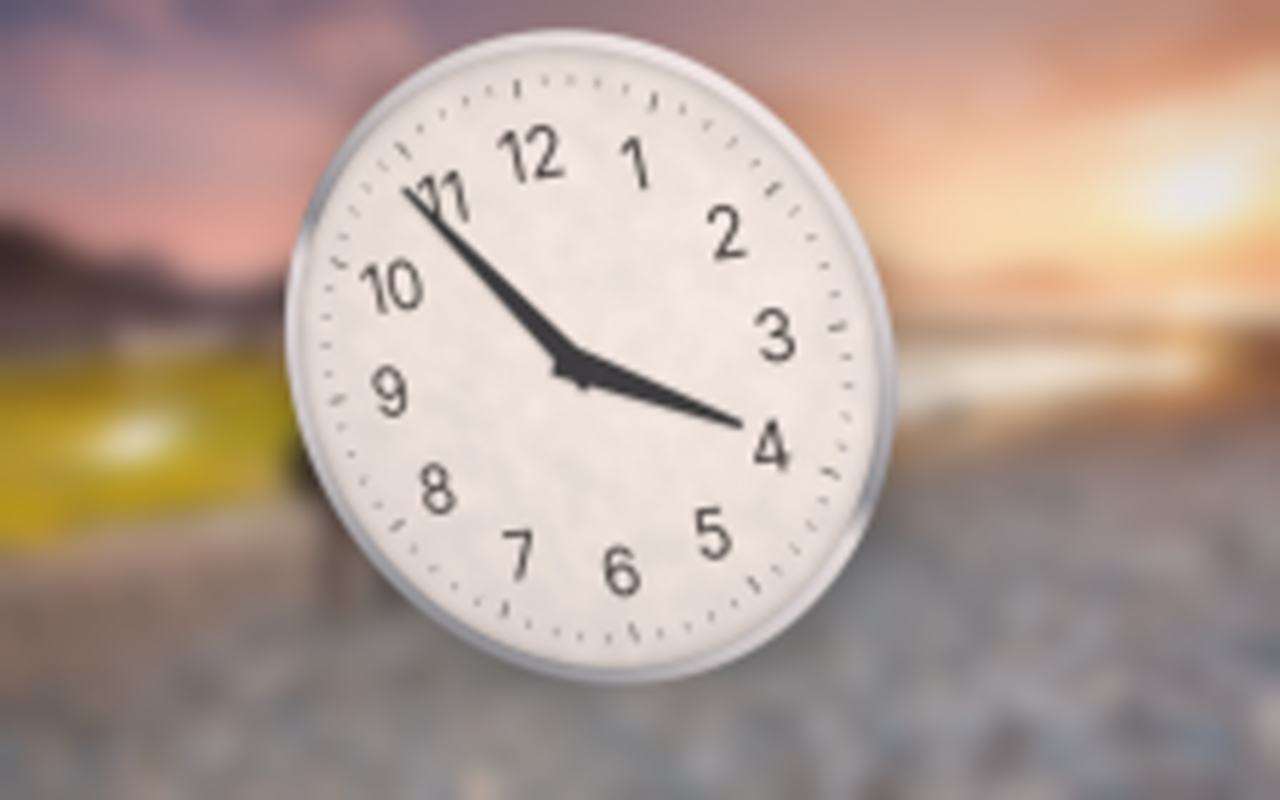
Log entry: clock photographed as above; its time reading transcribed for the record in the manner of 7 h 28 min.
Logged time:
3 h 54 min
